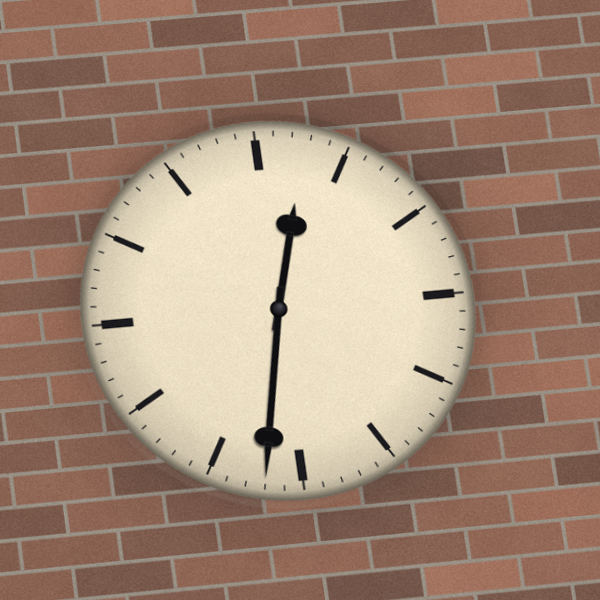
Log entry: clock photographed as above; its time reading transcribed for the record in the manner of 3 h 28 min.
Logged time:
12 h 32 min
